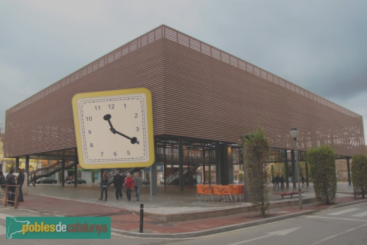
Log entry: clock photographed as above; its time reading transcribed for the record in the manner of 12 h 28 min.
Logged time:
11 h 20 min
